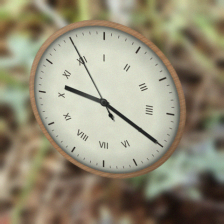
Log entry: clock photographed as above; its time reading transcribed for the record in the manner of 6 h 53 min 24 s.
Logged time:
10 h 25 min 00 s
